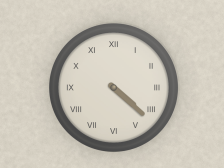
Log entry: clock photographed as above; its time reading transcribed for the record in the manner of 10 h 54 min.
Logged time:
4 h 22 min
